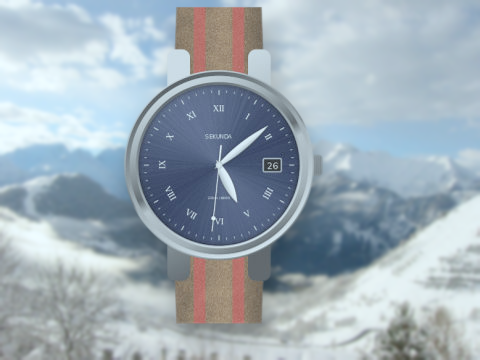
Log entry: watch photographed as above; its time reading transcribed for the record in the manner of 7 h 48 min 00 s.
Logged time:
5 h 08 min 31 s
